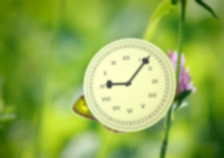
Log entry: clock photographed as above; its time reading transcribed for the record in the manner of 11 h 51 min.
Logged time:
9 h 07 min
